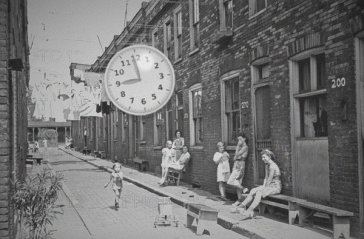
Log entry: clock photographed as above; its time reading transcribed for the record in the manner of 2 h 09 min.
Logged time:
8 h 59 min
